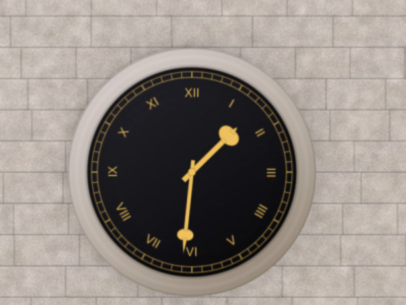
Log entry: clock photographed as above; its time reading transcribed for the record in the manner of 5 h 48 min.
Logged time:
1 h 31 min
